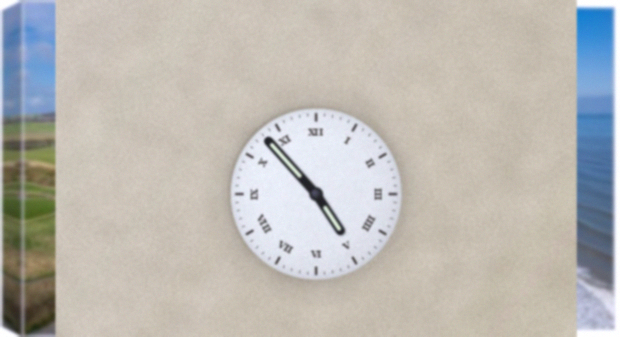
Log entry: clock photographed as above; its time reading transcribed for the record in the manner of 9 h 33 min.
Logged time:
4 h 53 min
